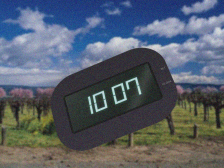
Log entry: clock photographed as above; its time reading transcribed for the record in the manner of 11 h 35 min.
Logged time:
10 h 07 min
